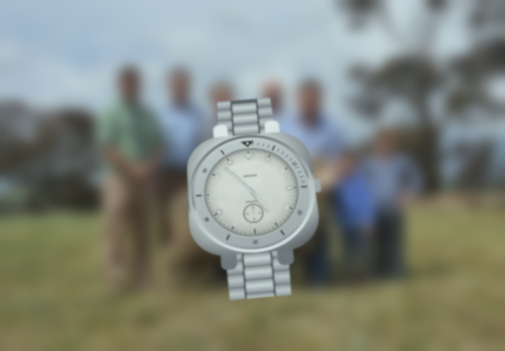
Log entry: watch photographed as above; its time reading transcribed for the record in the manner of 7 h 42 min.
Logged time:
4 h 53 min
